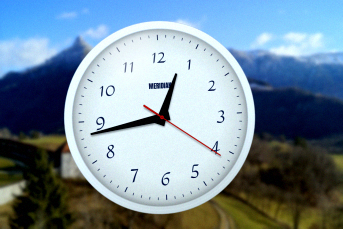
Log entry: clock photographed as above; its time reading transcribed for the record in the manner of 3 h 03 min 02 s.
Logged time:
12 h 43 min 21 s
